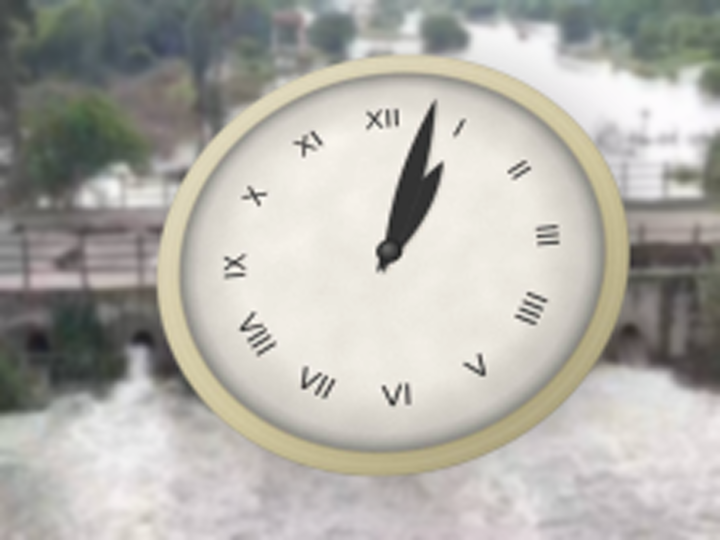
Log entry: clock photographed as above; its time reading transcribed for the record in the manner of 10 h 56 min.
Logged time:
1 h 03 min
